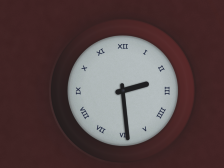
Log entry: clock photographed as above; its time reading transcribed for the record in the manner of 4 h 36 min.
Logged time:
2 h 29 min
